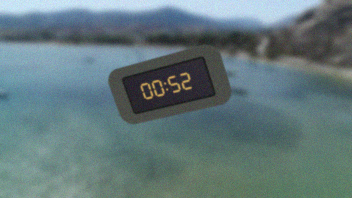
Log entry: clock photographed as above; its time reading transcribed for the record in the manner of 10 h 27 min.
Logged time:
0 h 52 min
